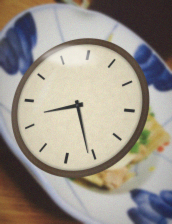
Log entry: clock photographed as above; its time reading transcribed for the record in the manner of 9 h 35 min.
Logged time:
8 h 26 min
